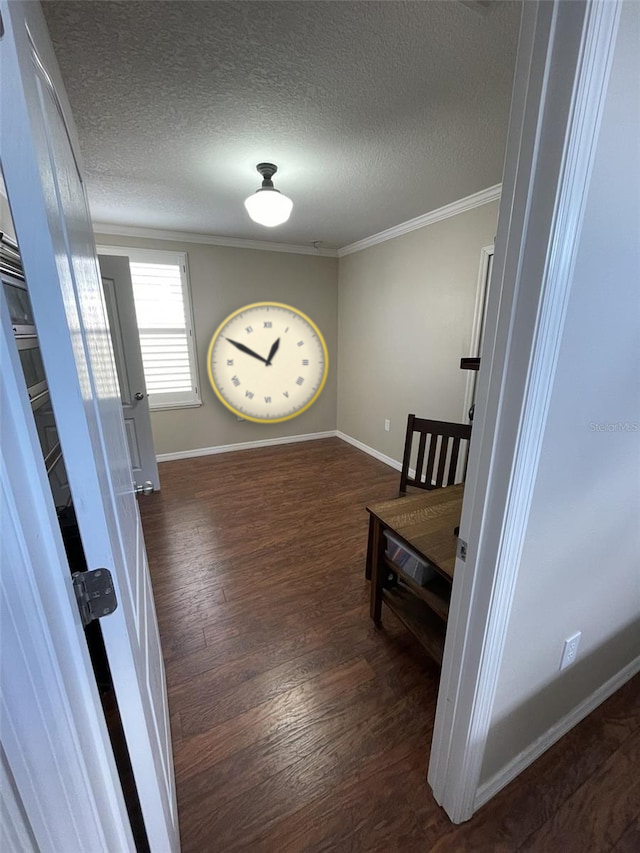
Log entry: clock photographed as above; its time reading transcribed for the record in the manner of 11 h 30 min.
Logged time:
12 h 50 min
